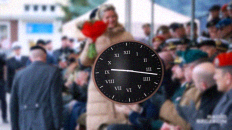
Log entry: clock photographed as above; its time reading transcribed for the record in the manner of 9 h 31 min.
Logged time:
9 h 17 min
